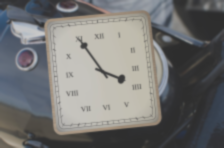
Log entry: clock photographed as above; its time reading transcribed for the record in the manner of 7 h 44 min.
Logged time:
3 h 55 min
